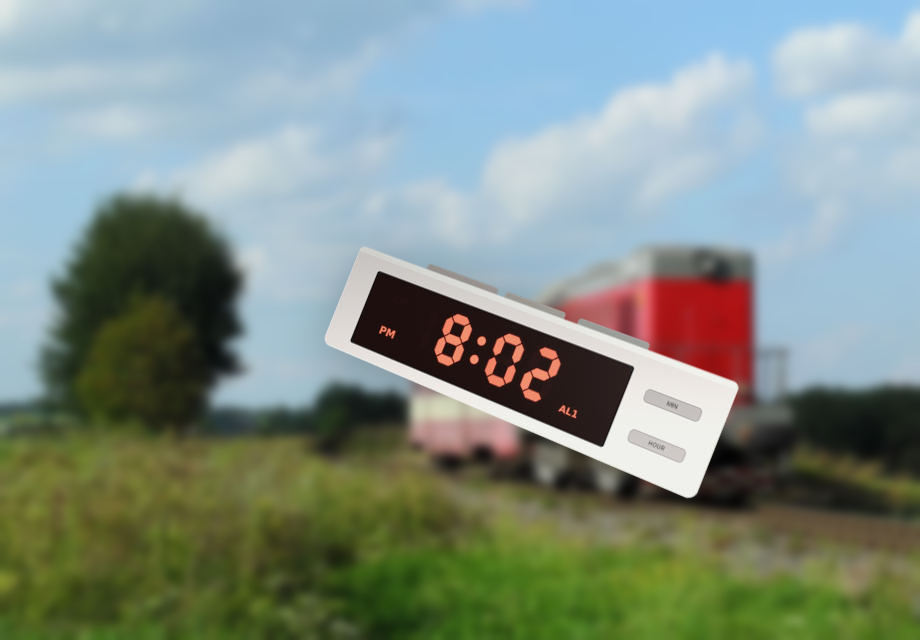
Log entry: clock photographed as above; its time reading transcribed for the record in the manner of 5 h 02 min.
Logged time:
8 h 02 min
